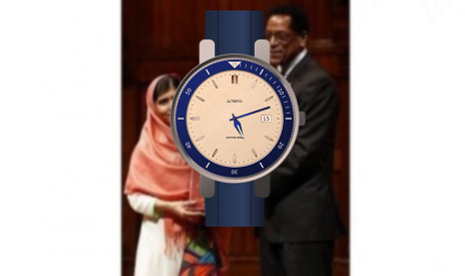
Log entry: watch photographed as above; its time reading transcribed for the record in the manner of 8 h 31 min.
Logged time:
5 h 12 min
